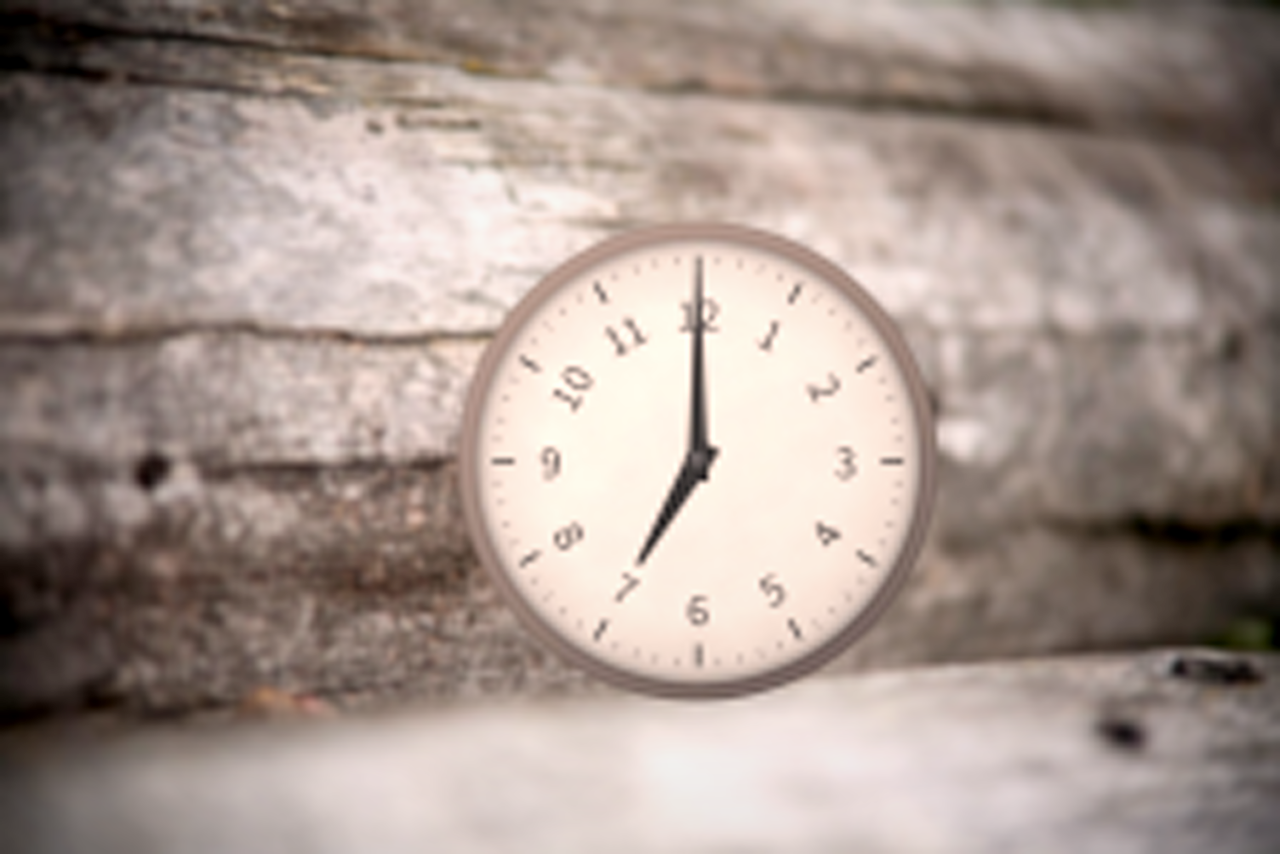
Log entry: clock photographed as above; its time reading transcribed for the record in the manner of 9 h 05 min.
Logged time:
7 h 00 min
